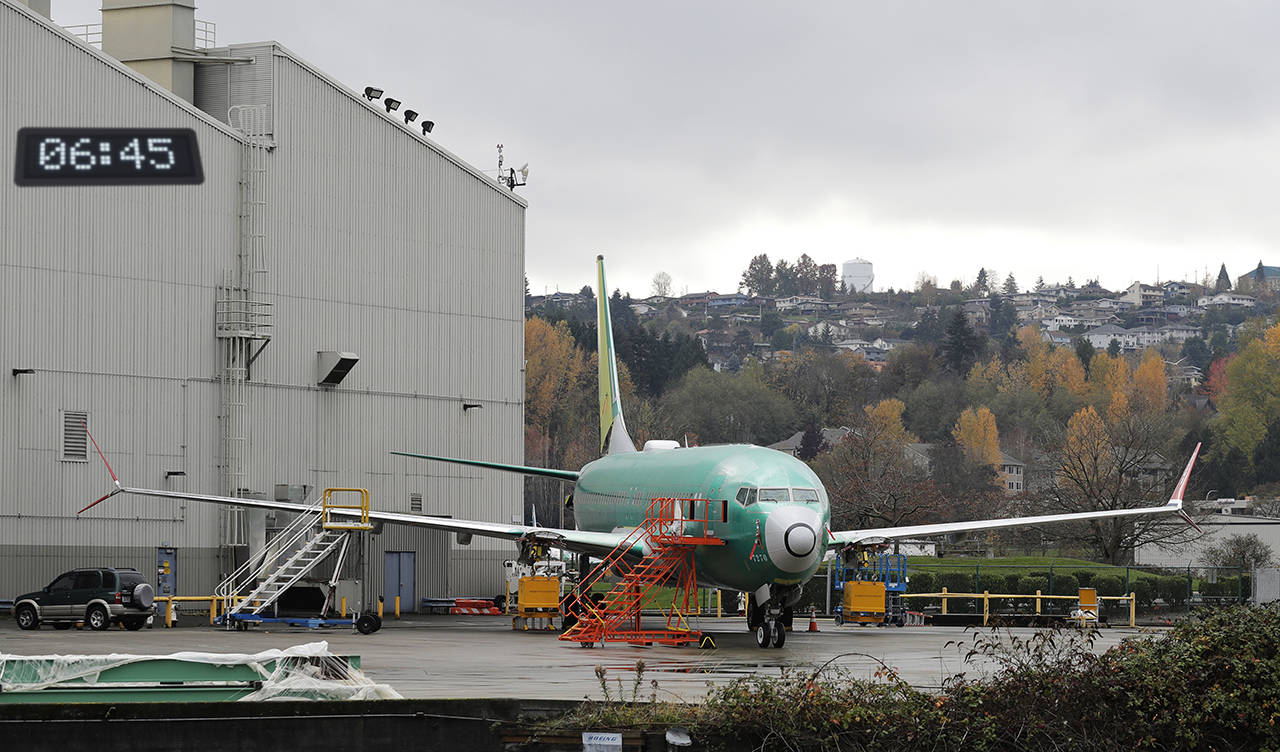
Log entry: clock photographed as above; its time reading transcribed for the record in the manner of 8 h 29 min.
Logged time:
6 h 45 min
